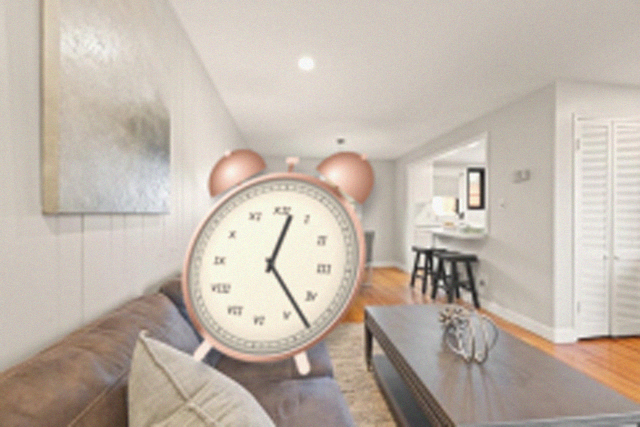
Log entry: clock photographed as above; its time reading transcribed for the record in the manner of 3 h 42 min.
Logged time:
12 h 23 min
